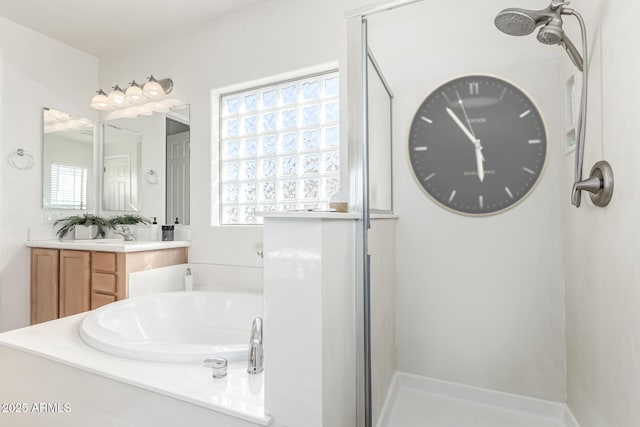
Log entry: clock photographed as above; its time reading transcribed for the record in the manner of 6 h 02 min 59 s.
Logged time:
5 h 53 min 57 s
